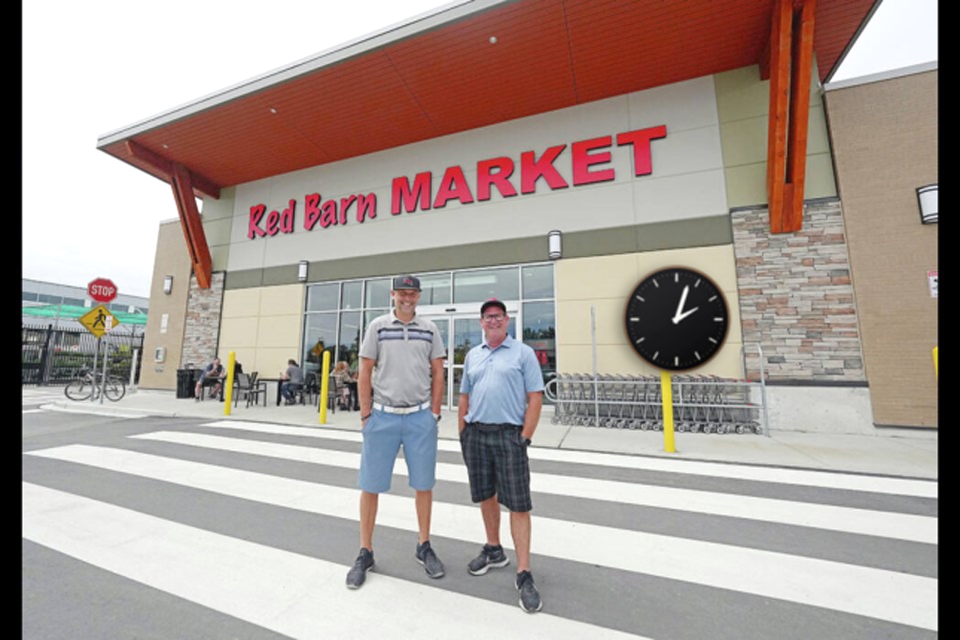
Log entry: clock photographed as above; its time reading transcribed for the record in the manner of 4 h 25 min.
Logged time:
2 h 03 min
